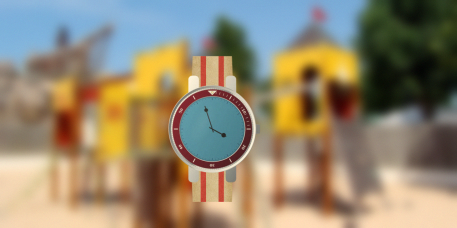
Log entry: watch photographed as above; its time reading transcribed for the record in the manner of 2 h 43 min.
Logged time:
3 h 57 min
